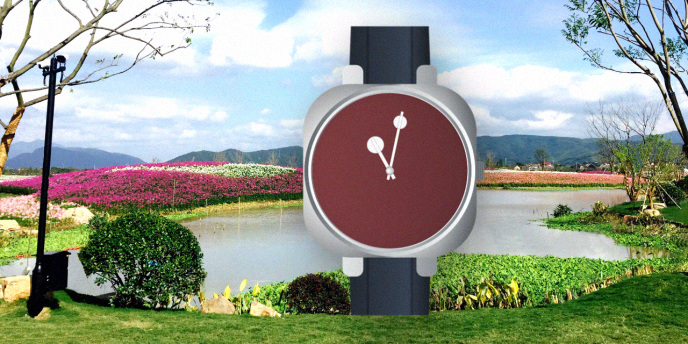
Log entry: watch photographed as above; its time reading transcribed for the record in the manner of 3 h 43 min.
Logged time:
11 h 02 min
